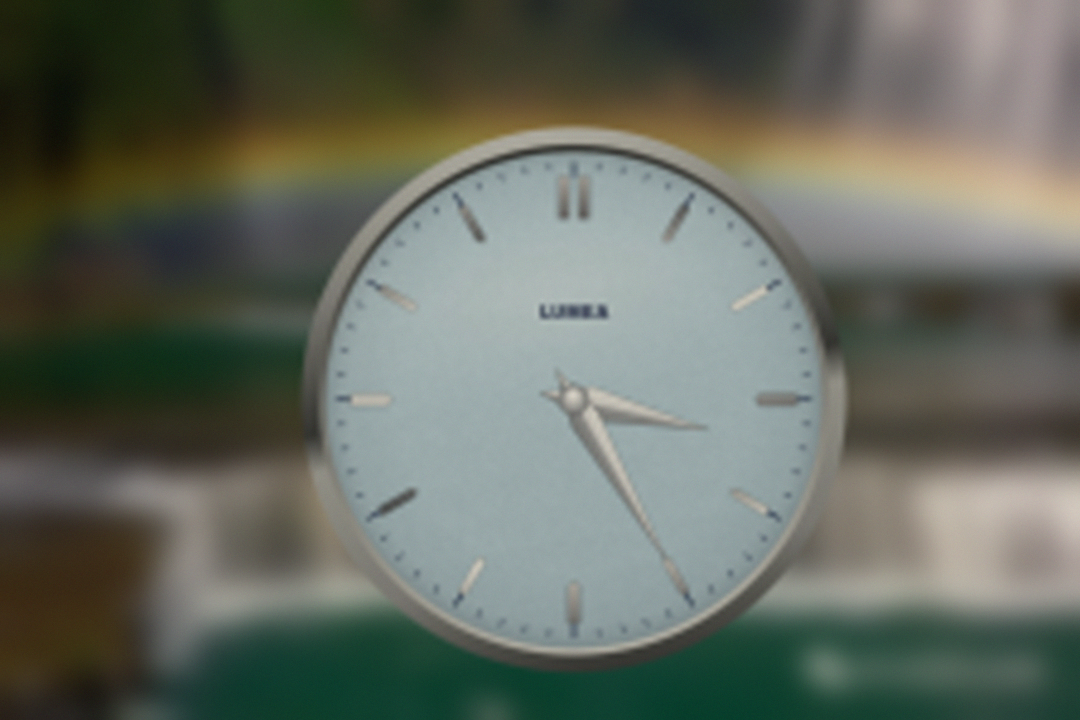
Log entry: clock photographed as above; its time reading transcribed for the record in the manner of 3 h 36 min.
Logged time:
3 h 25 min
